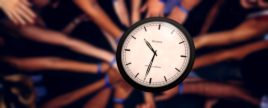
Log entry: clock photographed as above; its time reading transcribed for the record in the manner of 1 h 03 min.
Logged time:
10 h 32 min
